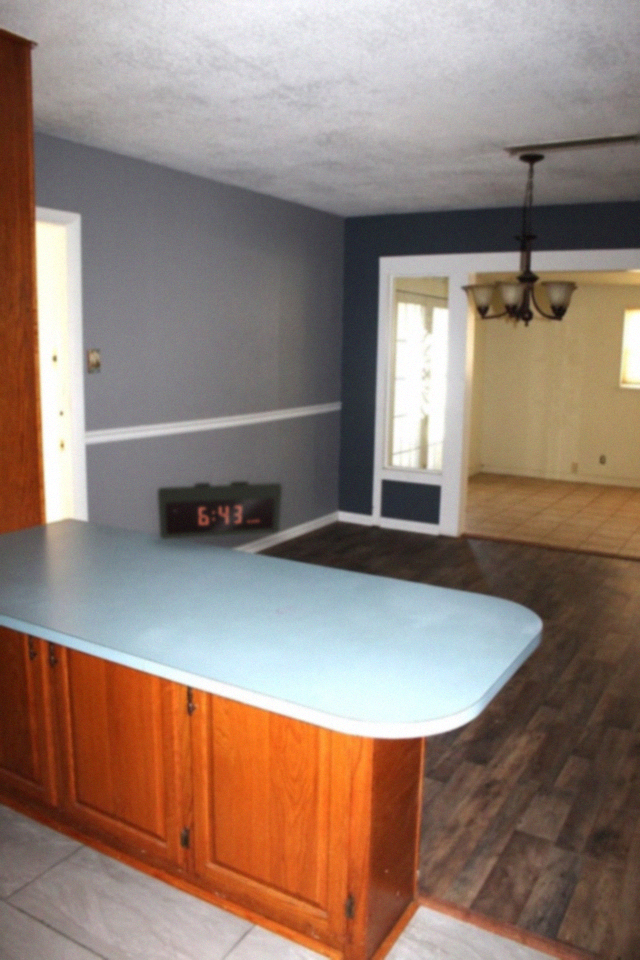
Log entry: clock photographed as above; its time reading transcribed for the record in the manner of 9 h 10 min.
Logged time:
6 h 43 min
